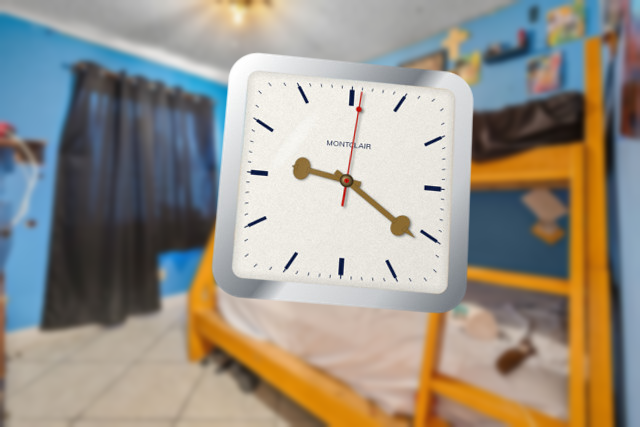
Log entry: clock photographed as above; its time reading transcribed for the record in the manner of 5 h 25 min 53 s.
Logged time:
9 h 21 min 01 s
